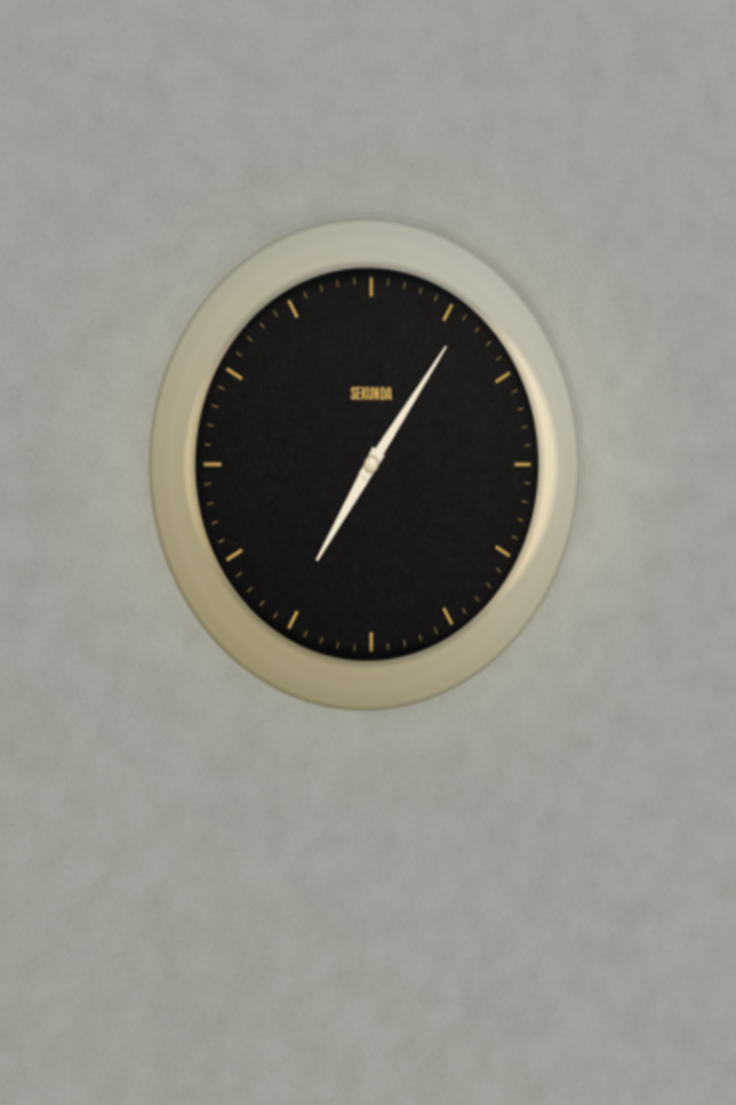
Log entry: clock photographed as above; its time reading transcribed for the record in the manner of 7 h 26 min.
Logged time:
7 h 06 min
